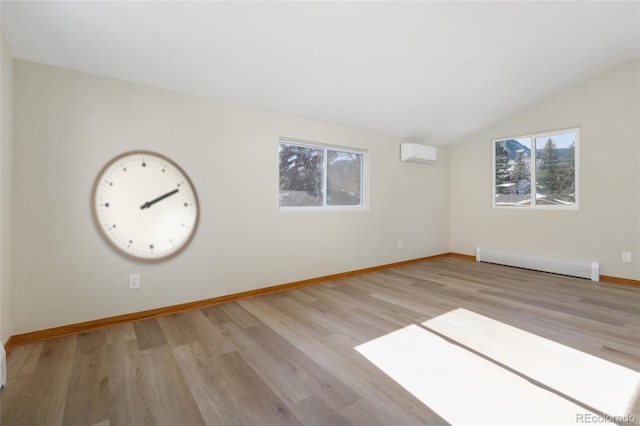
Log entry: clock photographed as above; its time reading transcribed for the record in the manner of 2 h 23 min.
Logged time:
2 h 11 min
